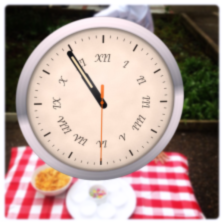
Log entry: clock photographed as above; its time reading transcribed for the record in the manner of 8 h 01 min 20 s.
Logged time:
10 h 54 min 30 s
